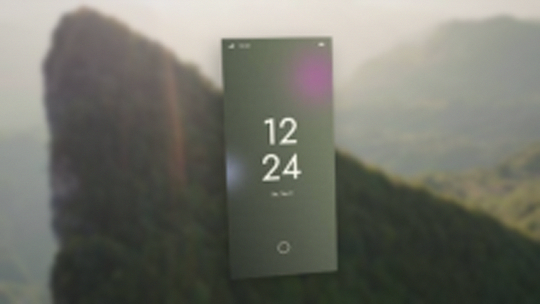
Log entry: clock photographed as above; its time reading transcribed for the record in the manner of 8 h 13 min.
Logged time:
12 h 24 min
